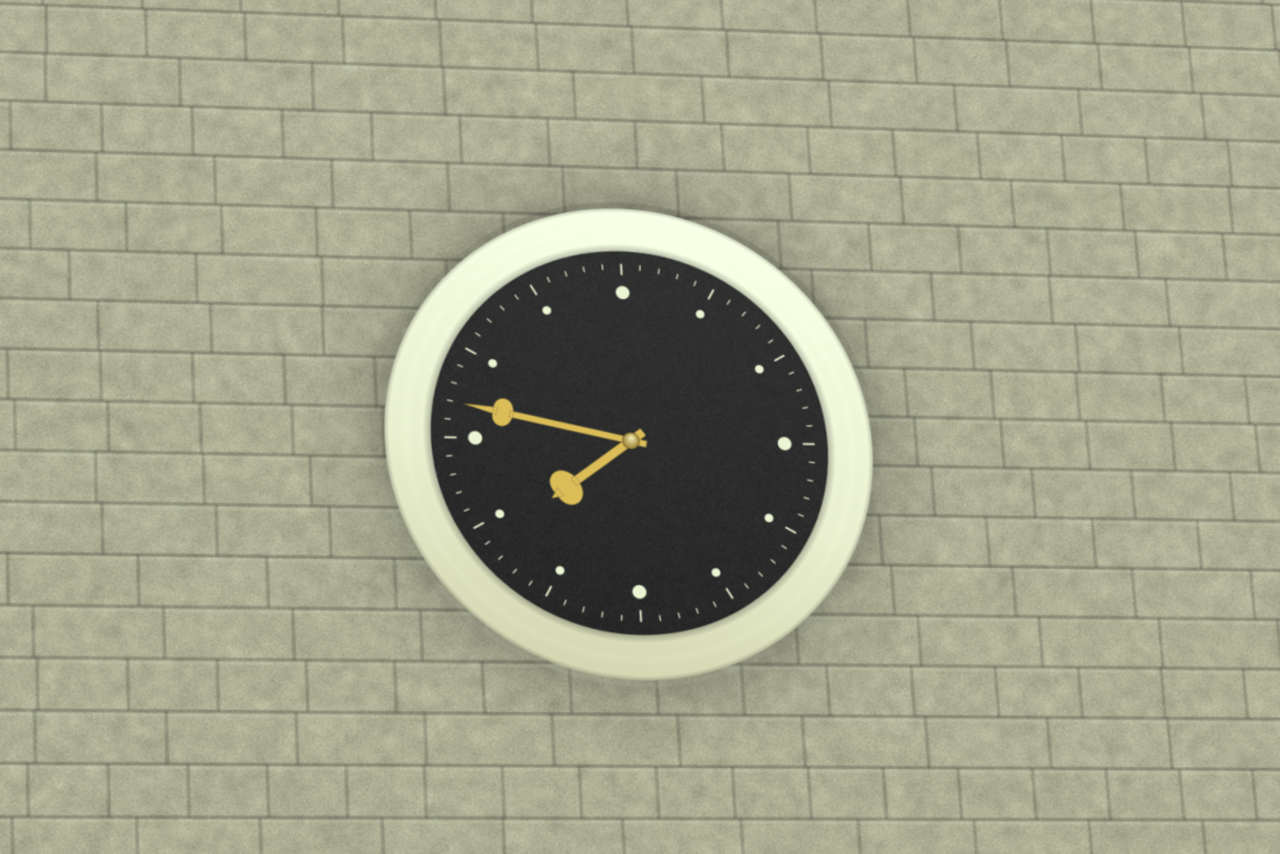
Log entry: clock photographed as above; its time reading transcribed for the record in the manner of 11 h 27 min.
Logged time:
7 h 47 min
